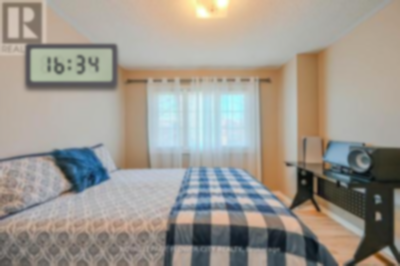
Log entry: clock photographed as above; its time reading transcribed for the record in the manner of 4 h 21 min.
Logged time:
16 h 34 min
